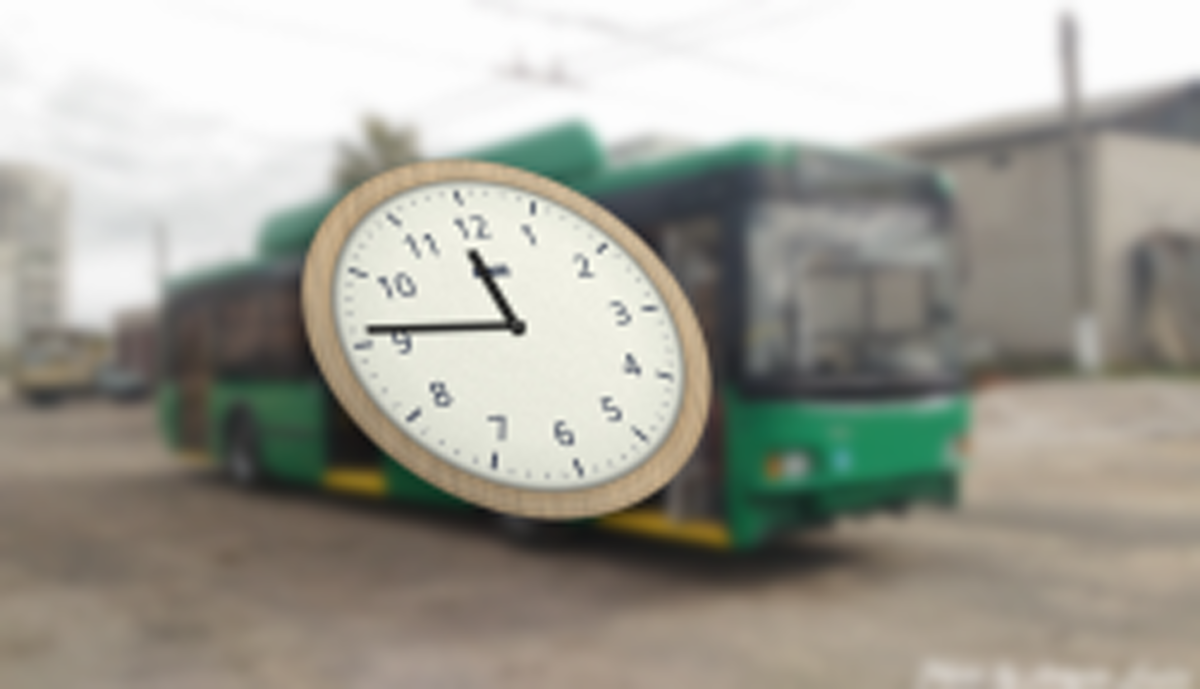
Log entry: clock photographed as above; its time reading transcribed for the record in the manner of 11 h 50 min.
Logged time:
11 h 46 min
